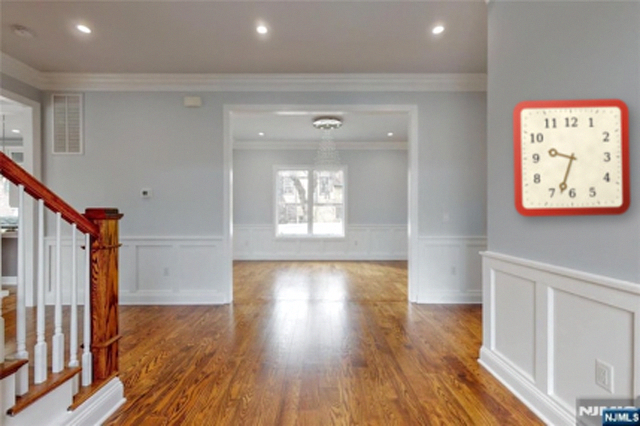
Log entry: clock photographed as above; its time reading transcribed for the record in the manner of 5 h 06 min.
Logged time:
9 h 33 min
